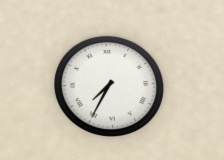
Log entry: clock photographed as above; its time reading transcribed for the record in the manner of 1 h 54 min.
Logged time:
7 h 35 min
